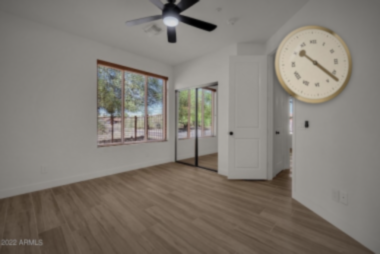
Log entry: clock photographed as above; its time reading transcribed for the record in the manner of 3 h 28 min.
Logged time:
10 h 22 min
